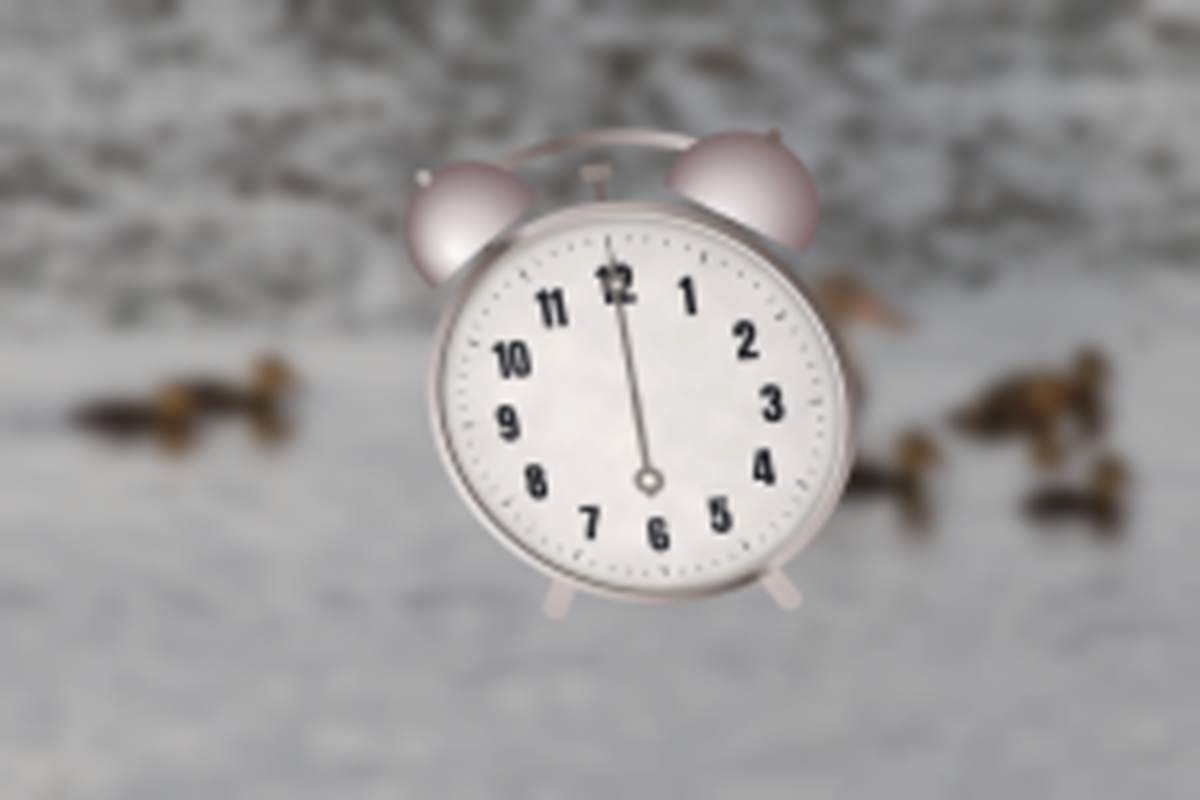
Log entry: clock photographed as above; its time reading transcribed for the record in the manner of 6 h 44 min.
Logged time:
6 h 00 min
